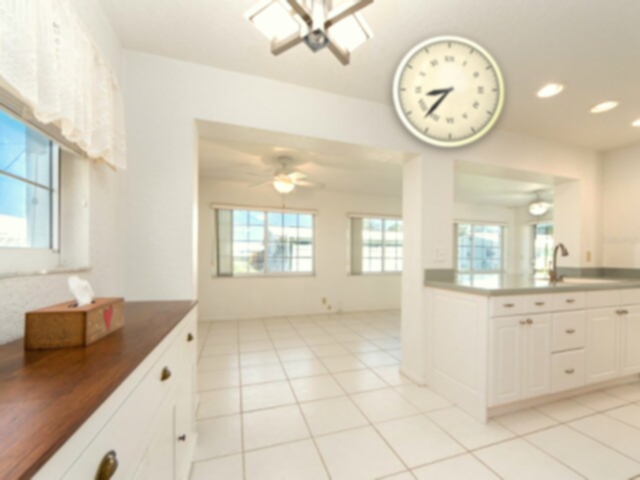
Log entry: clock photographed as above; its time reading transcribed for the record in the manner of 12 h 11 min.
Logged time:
8 h 37 min
